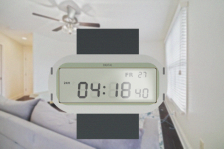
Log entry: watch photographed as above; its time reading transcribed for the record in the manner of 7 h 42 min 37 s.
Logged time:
4 h 18 min 40 s
